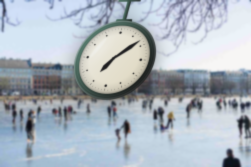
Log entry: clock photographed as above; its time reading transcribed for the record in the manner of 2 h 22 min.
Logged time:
7 h 08 min
